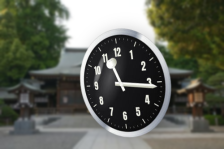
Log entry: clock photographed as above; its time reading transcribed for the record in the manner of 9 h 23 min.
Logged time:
11 h 16 min
